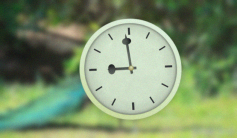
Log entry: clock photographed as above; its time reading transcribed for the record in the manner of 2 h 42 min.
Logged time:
8 h 59 min
